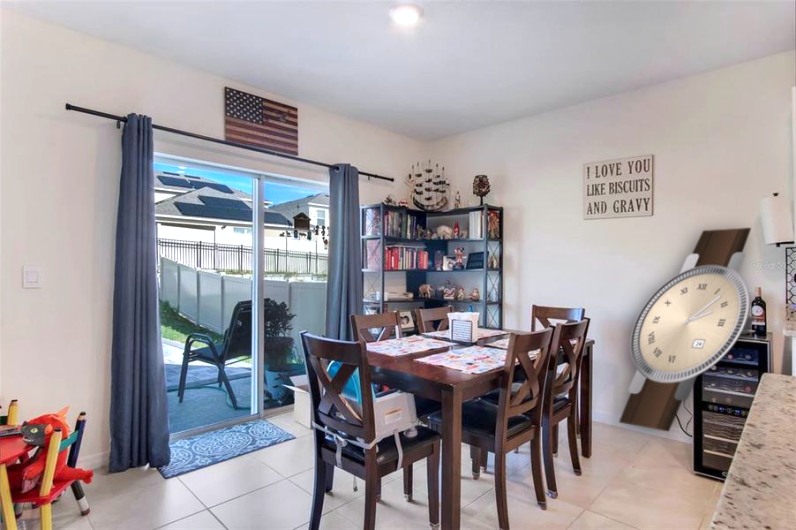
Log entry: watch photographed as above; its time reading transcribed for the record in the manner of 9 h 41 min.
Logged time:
2 h 07 min
